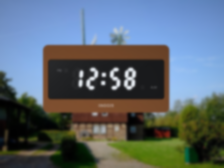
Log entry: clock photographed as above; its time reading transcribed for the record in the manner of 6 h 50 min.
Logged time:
12 h 58 min
